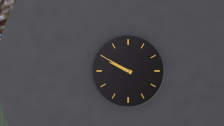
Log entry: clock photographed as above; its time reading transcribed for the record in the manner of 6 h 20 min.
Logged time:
9 h 50 min
